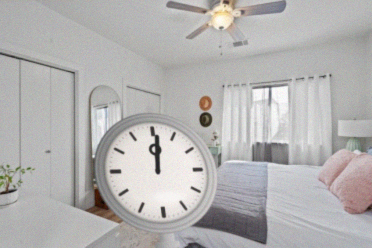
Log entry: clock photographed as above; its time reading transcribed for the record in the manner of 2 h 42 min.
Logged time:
12 h 01 min
